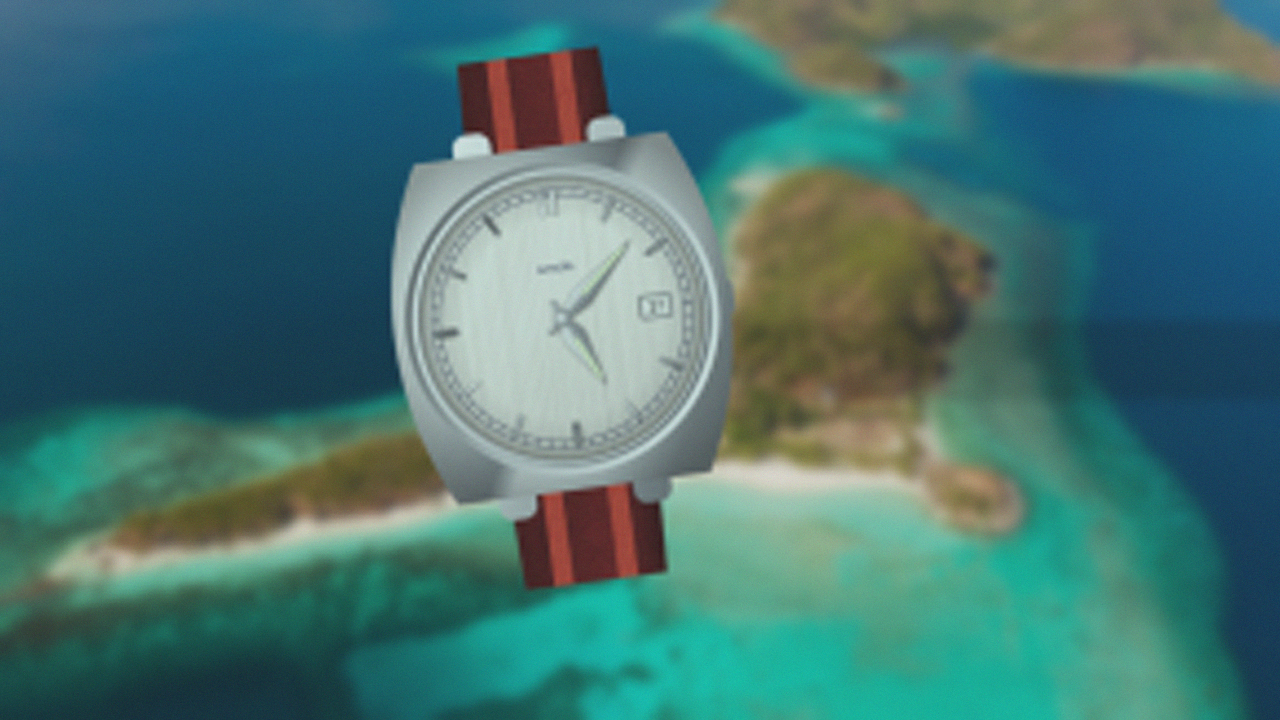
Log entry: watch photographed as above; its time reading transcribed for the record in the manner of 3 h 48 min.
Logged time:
5 h 08 min
